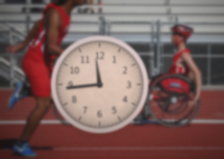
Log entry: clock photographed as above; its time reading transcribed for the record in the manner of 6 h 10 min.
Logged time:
11 h 44 min
